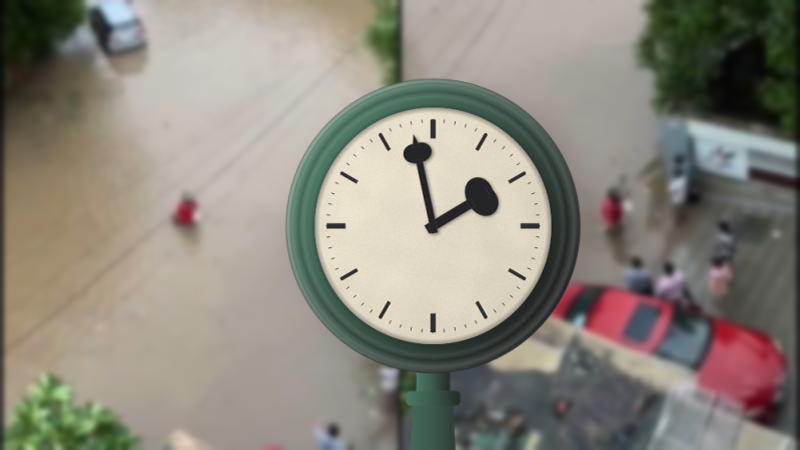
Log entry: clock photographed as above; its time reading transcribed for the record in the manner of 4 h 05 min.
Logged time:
1 h 58 min
